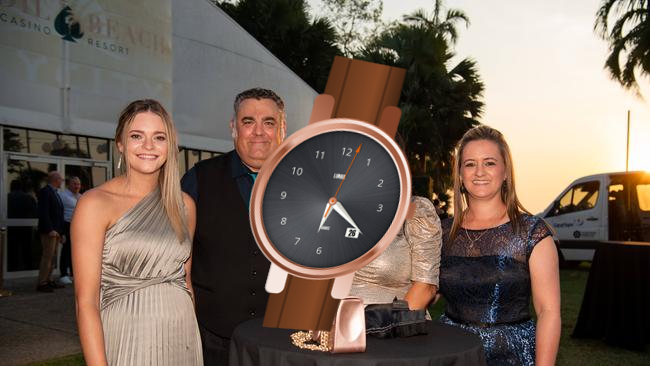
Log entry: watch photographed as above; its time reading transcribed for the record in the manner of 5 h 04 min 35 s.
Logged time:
6 h 21 min 02 s
